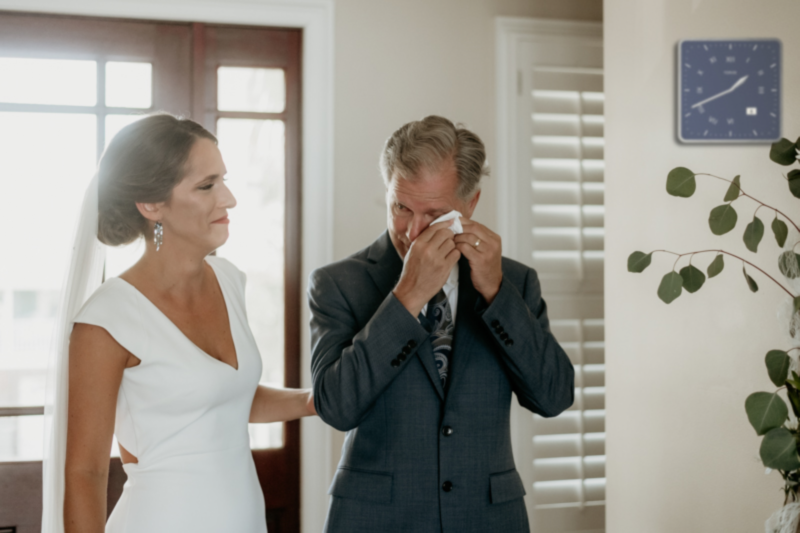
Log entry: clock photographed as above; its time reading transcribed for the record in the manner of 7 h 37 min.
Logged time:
1 h 41 min
